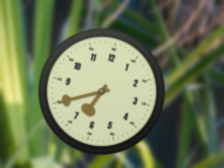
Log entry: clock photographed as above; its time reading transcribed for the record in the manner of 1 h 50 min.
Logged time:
6 h 40 min
